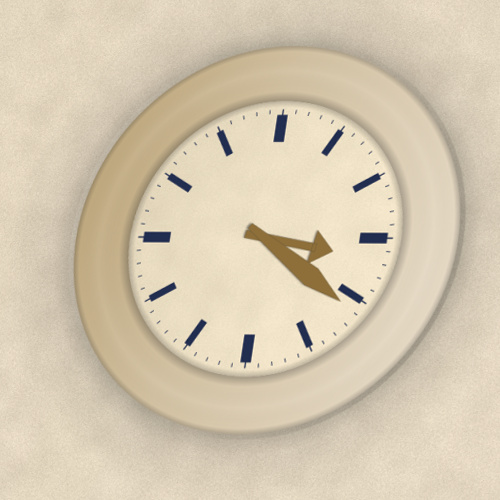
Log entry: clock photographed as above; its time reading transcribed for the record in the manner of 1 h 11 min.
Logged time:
3 h 21 min
